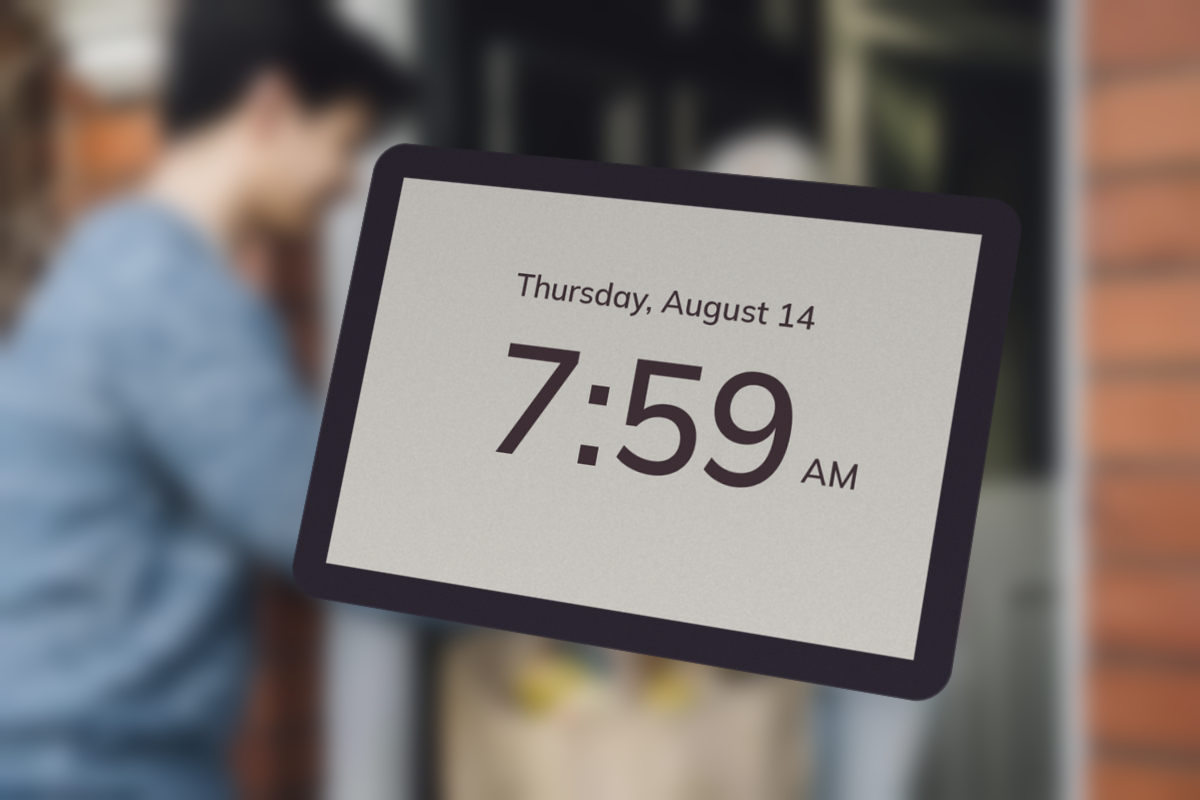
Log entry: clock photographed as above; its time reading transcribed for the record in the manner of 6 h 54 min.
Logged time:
7 h 59 min
